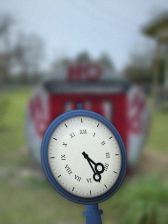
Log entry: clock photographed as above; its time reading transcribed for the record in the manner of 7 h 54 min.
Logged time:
4 h 26 min
